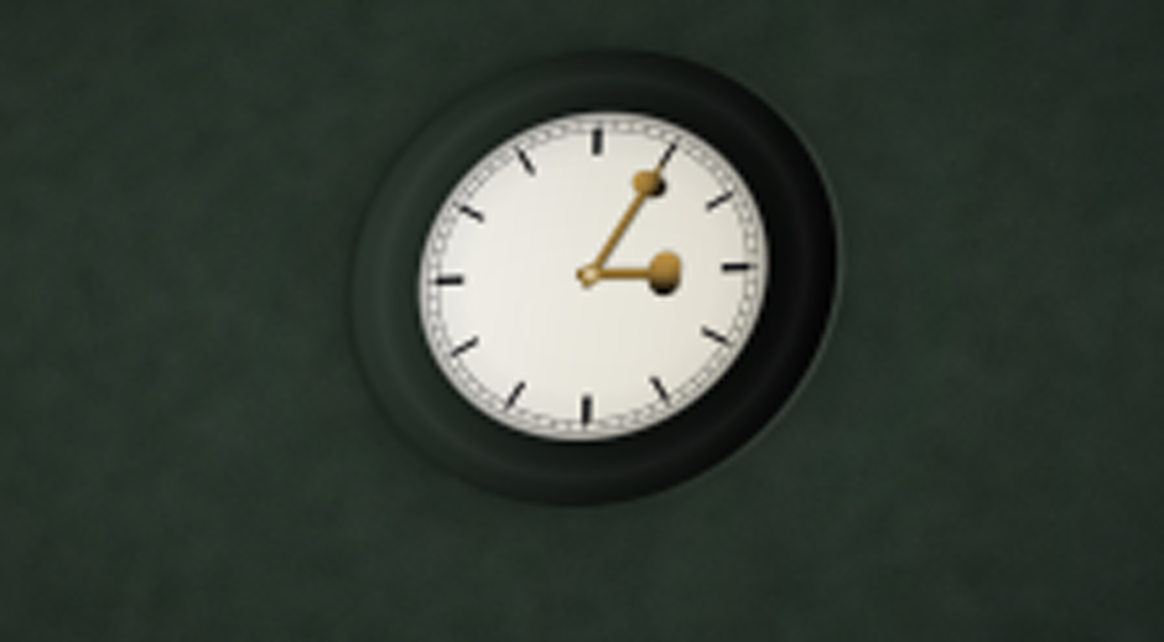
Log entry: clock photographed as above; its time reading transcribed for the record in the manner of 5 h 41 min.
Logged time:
3 h 05 min
